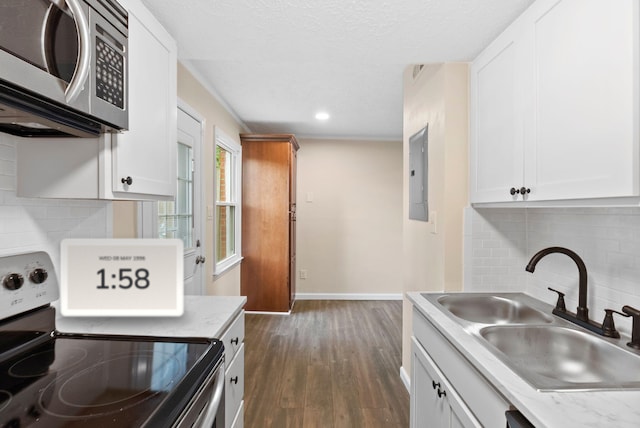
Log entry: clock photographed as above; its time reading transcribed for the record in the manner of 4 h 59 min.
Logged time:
1 h 58 min
